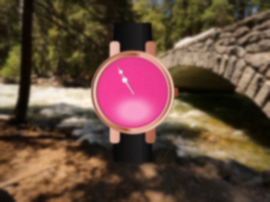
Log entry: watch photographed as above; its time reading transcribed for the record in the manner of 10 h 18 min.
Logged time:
10 h 55 min
